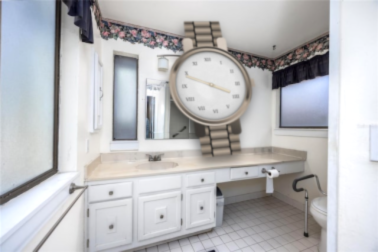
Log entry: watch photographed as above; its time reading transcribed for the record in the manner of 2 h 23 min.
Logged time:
3 h 49 min
